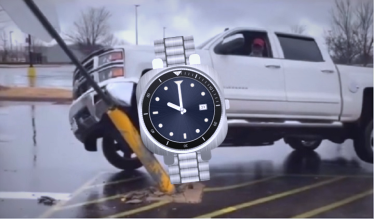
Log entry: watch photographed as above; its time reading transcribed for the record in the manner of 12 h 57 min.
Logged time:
10 h 00 min
